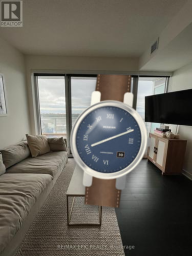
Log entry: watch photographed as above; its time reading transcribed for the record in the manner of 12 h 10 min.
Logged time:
8 h 11 min
